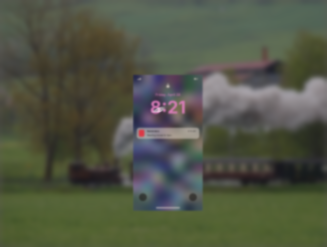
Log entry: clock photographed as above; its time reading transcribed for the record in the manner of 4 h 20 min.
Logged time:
8 h 21 min
